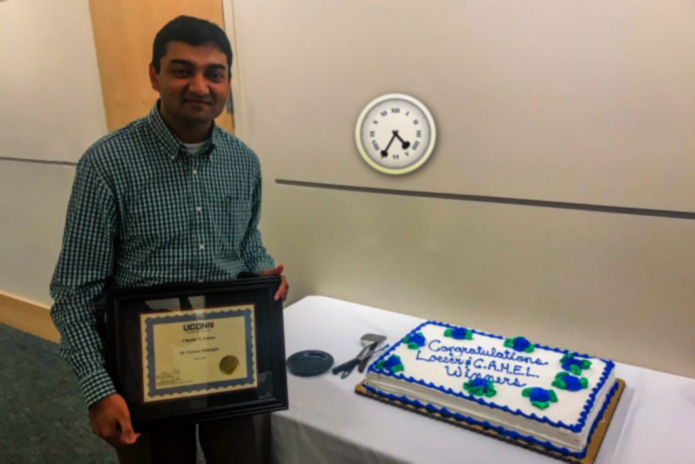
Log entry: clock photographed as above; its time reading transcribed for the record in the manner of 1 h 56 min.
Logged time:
4 h 35 min
